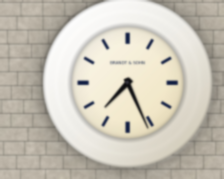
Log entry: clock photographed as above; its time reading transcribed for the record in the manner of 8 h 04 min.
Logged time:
7 h 26 min
